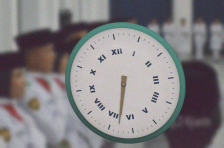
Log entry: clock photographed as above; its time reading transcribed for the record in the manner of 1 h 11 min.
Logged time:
6 h 33 min
